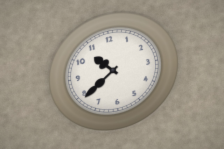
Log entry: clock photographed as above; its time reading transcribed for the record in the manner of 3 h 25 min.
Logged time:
10 h 39 min
